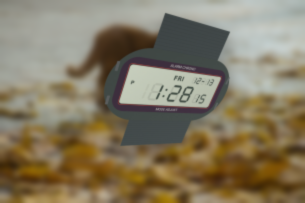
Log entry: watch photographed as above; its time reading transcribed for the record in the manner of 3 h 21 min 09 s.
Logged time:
1 h 28 min 15 s
